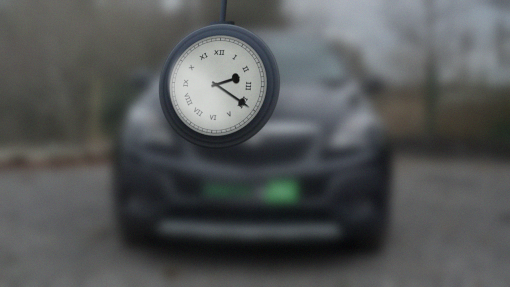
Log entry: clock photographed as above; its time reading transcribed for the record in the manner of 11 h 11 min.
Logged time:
2 h 20 min
